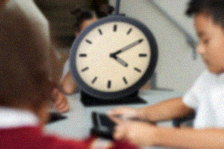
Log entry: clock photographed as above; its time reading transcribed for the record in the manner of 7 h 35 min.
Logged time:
4 h 10 min
